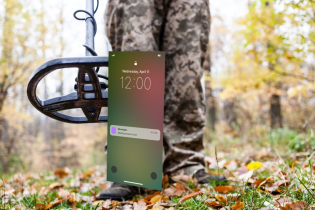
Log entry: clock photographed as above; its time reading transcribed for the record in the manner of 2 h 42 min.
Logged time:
12 h 00 min
